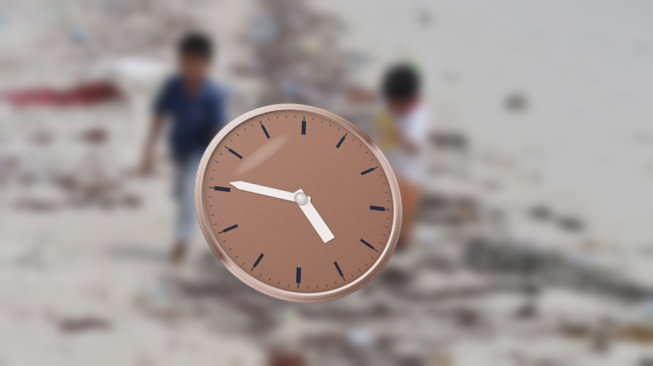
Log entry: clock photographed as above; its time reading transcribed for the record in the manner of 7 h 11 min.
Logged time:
4 h 46 min
